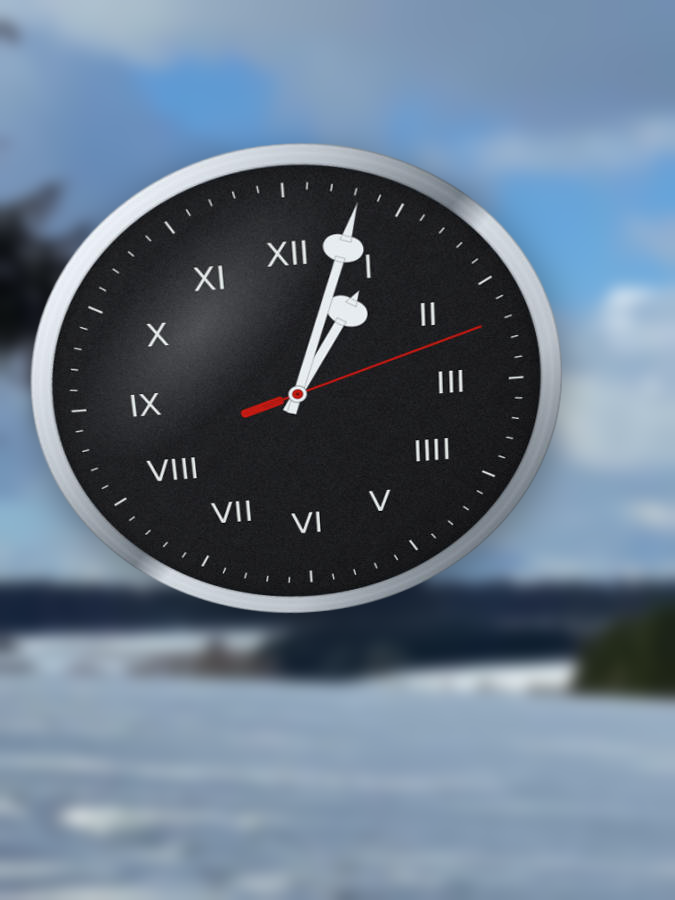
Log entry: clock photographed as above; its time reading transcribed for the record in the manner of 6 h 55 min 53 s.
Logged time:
1 h 03 min 12 s
